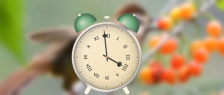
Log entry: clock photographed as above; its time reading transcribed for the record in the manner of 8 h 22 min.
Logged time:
3 h 59 min
